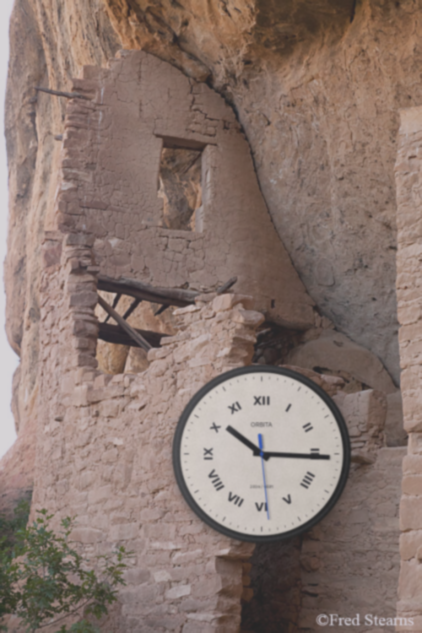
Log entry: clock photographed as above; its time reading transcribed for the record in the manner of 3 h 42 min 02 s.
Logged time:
10 h 15 min 29 s
